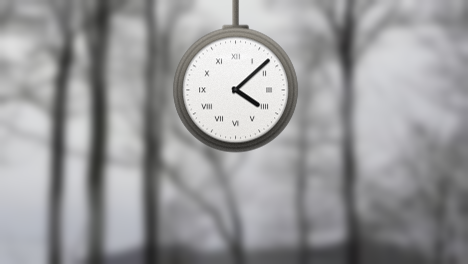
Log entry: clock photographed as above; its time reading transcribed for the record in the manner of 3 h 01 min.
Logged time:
4 h 08 min
